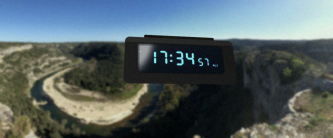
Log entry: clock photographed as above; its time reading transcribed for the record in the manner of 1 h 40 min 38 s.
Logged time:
17 h 34 min 57 s
